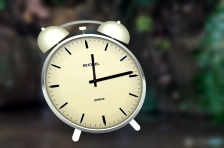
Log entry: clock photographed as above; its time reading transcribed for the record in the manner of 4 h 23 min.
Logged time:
12 h 14 min
